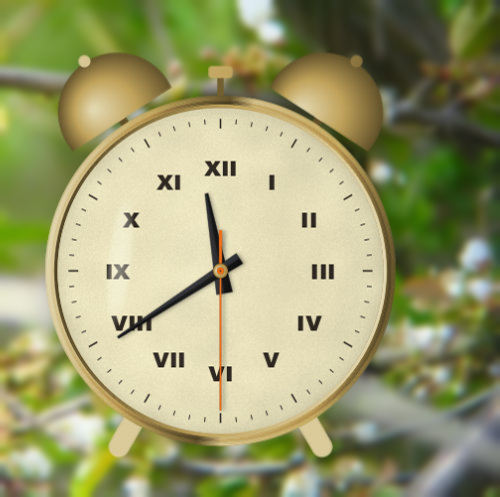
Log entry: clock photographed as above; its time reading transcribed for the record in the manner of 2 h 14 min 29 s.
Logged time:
11 h 39 min 30 s
